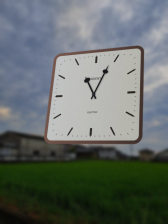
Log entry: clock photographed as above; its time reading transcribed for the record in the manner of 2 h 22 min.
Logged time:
11 h 04 min
